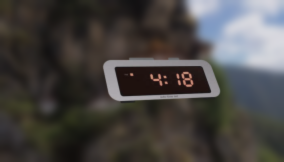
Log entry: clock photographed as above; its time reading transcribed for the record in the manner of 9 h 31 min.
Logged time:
4 h 18 min
